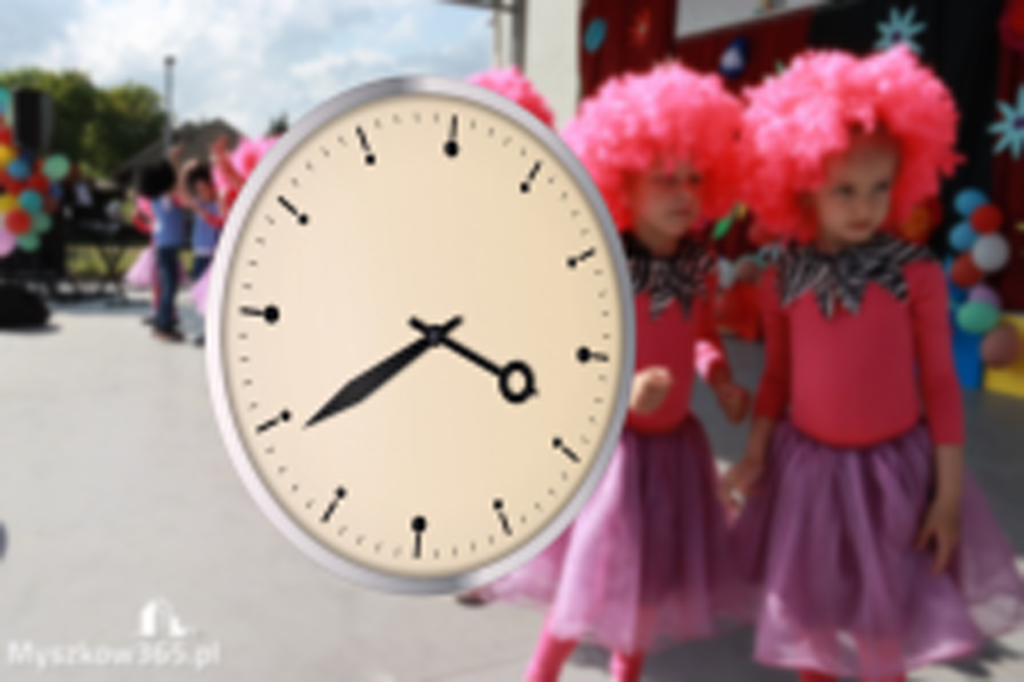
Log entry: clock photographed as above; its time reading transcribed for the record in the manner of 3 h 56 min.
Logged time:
3 h 39 min
